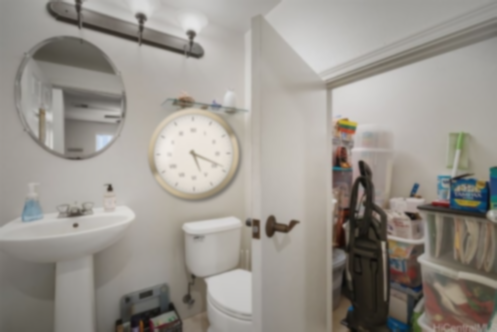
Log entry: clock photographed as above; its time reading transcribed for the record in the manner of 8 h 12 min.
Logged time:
5 h 19 min
